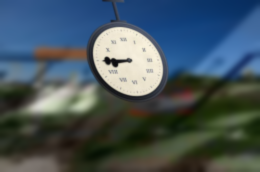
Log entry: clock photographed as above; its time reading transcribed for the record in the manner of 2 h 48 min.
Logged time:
8 h 45 min
